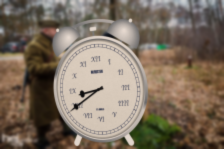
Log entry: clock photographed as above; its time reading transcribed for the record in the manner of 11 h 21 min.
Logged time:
8 h 40 min
